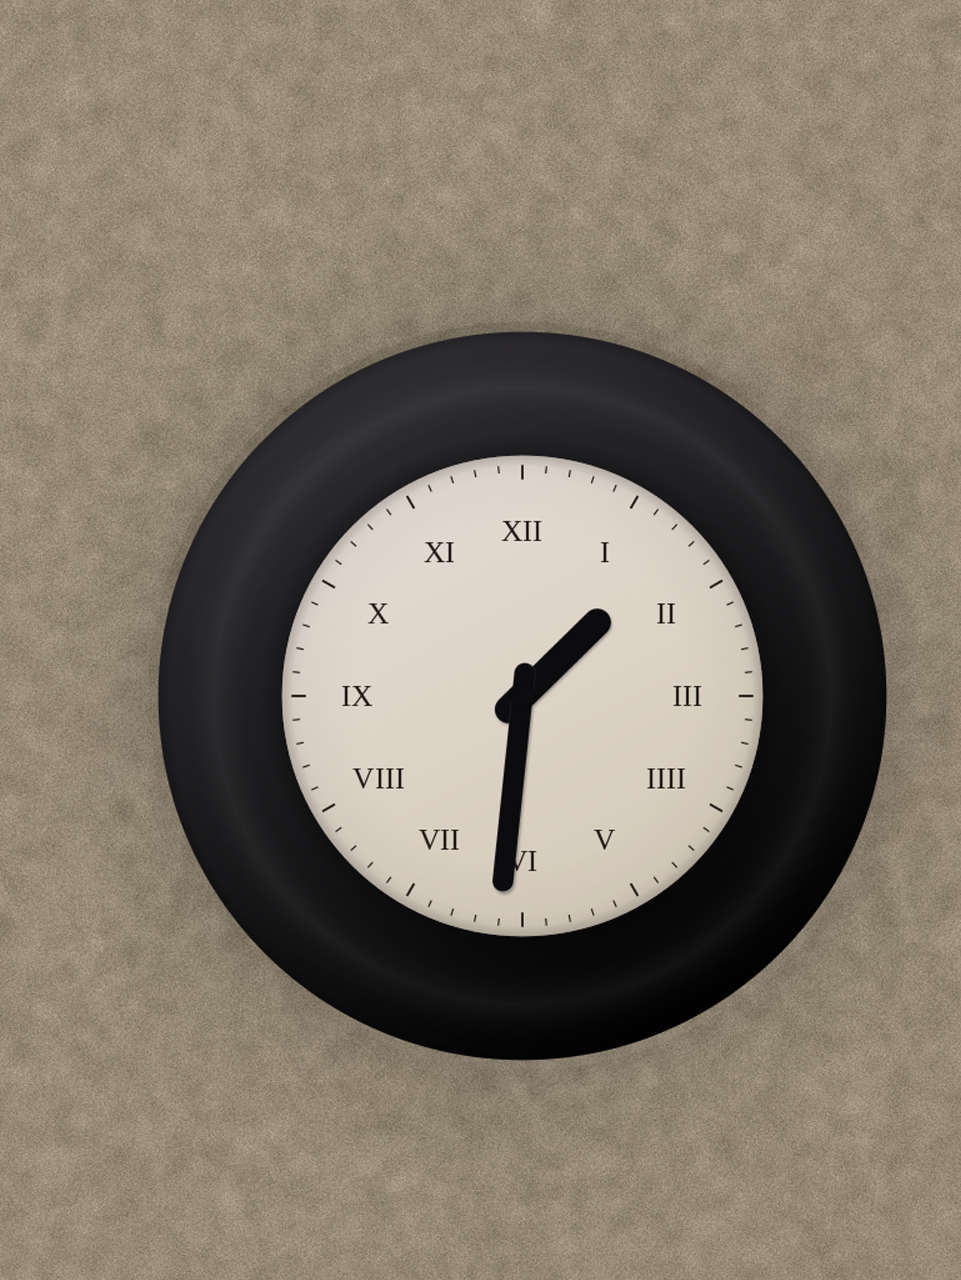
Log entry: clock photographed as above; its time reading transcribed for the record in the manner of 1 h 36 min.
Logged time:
1 h 31 min
